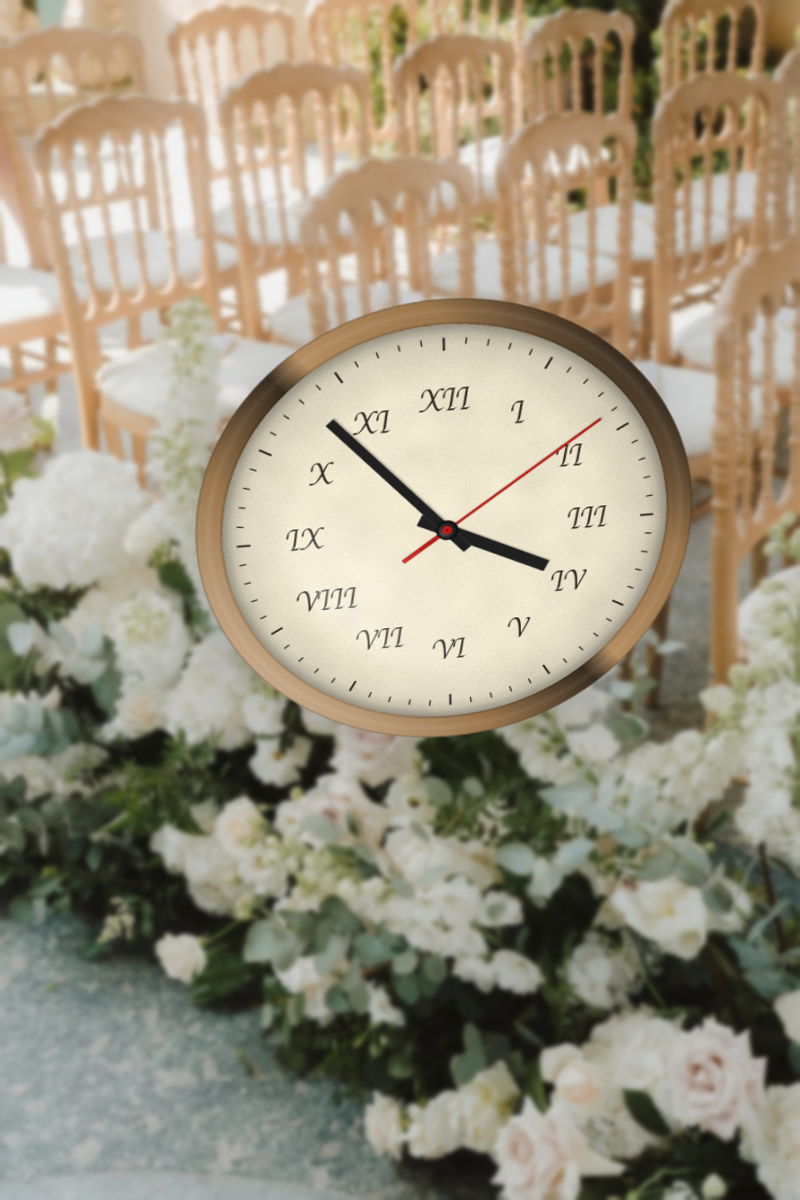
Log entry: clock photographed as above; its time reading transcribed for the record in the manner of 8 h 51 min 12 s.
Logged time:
3 h 53 min 09 s
